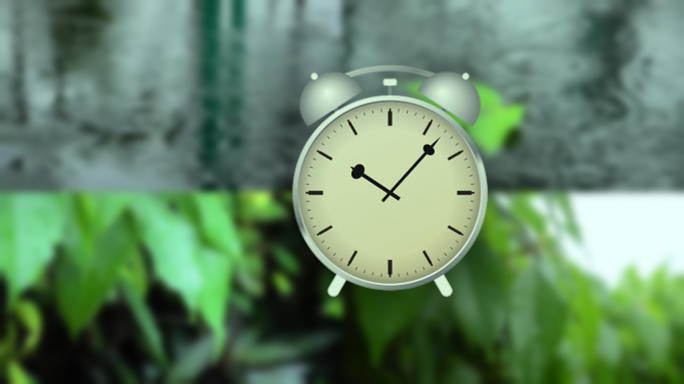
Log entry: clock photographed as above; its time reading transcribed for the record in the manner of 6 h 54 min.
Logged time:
10 h 07 min
